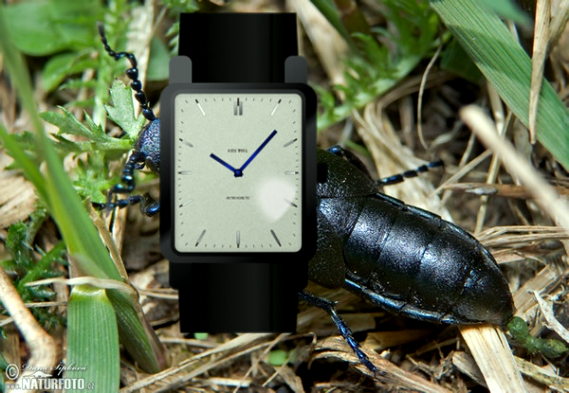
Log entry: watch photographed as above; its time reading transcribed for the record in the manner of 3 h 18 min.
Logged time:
10 h 07 min
